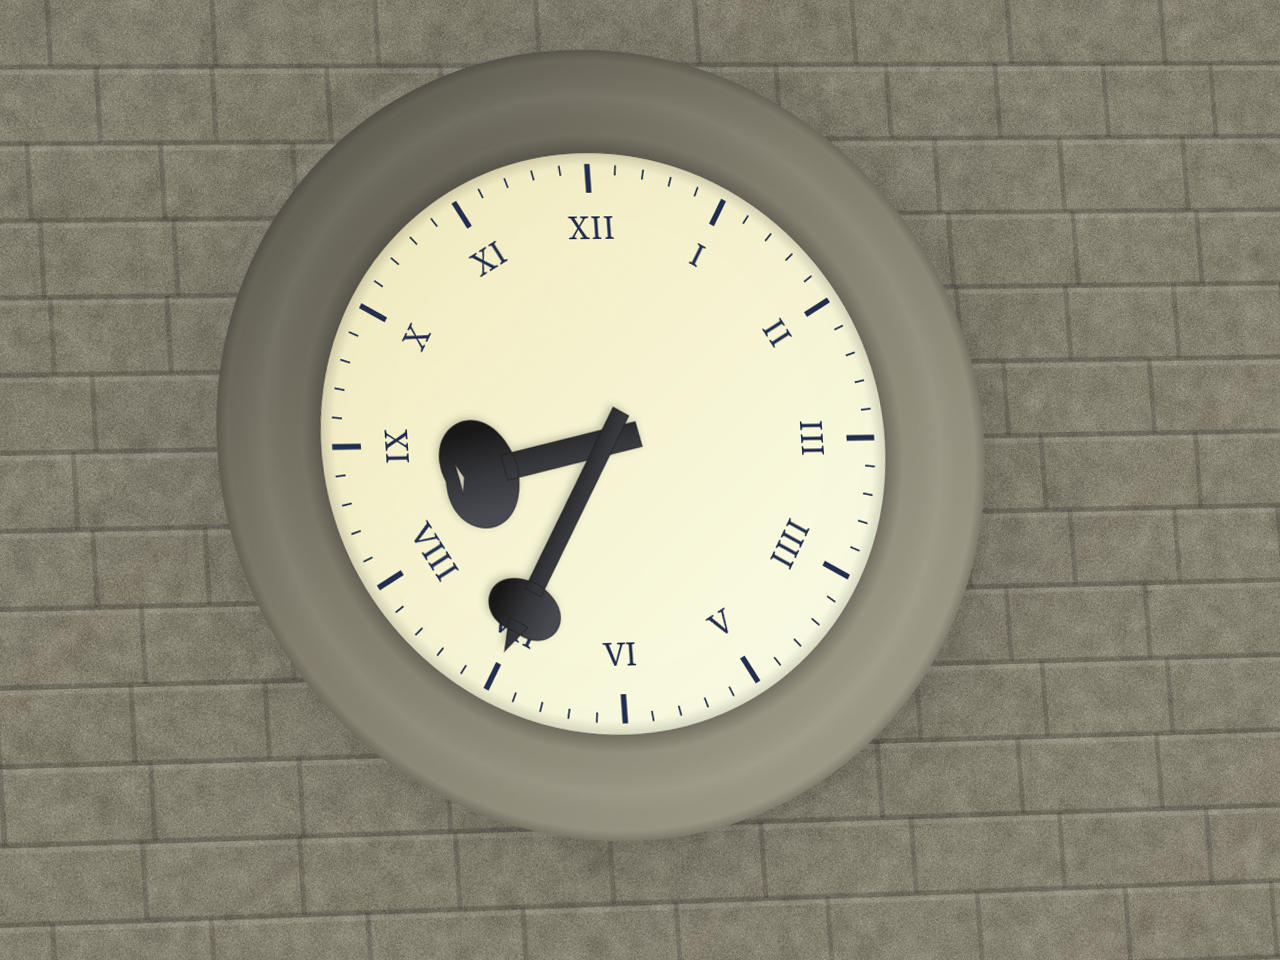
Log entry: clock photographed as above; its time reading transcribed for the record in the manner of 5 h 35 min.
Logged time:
8 h 35 min
